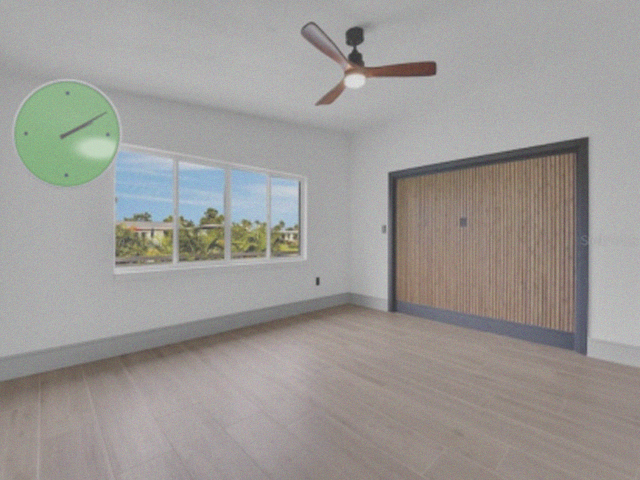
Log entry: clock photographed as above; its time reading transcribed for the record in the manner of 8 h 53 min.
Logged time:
2 h 10 min
